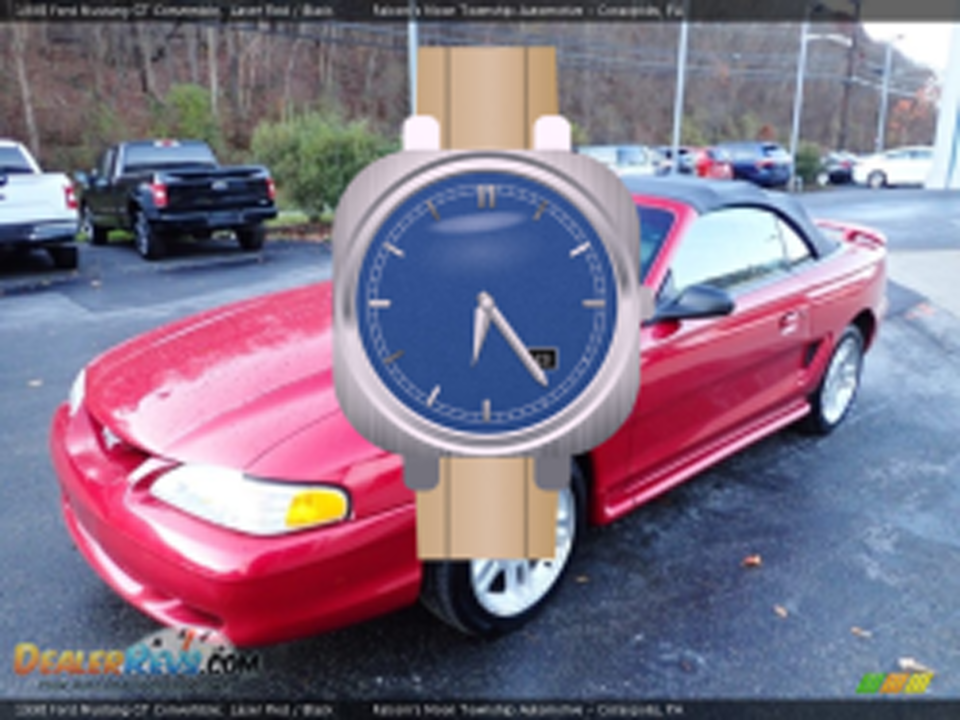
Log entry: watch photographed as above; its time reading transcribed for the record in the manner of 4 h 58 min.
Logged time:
6 h 24 min
